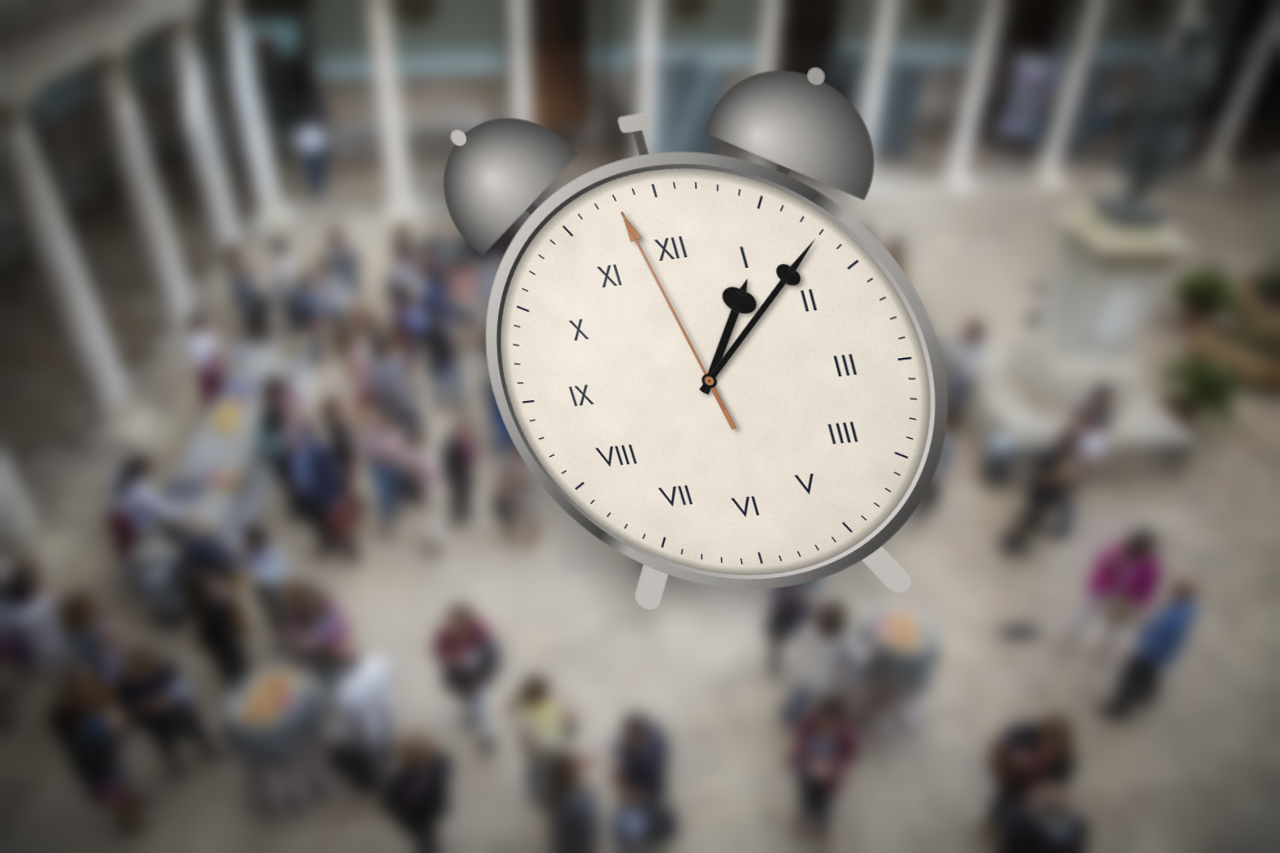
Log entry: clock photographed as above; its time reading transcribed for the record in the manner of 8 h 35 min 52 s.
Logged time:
1 h 07 min 58 s
